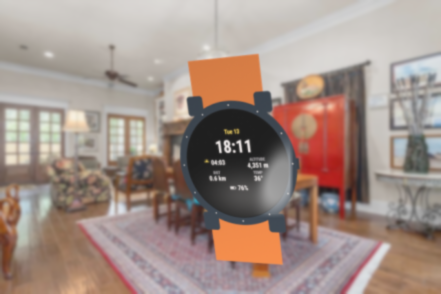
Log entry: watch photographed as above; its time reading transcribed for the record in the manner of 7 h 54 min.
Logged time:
18 h 11 min
